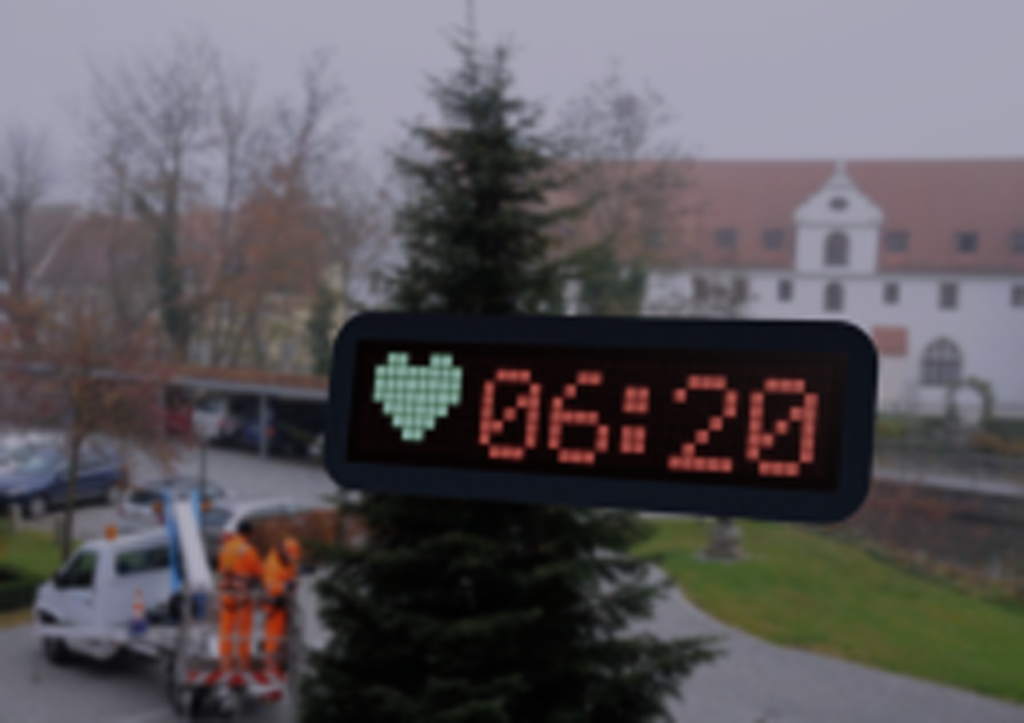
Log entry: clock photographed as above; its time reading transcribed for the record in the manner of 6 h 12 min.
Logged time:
6 h 20 min
